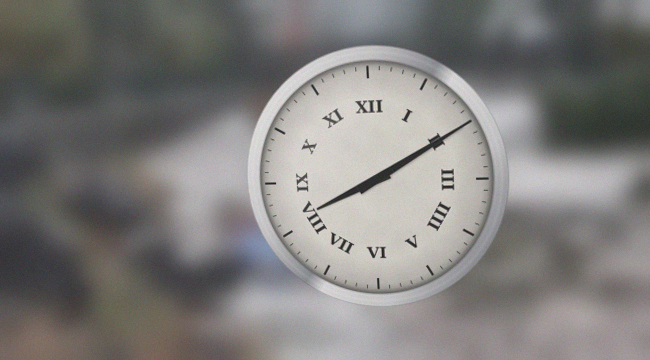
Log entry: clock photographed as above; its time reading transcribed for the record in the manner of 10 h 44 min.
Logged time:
8 h 10 min
